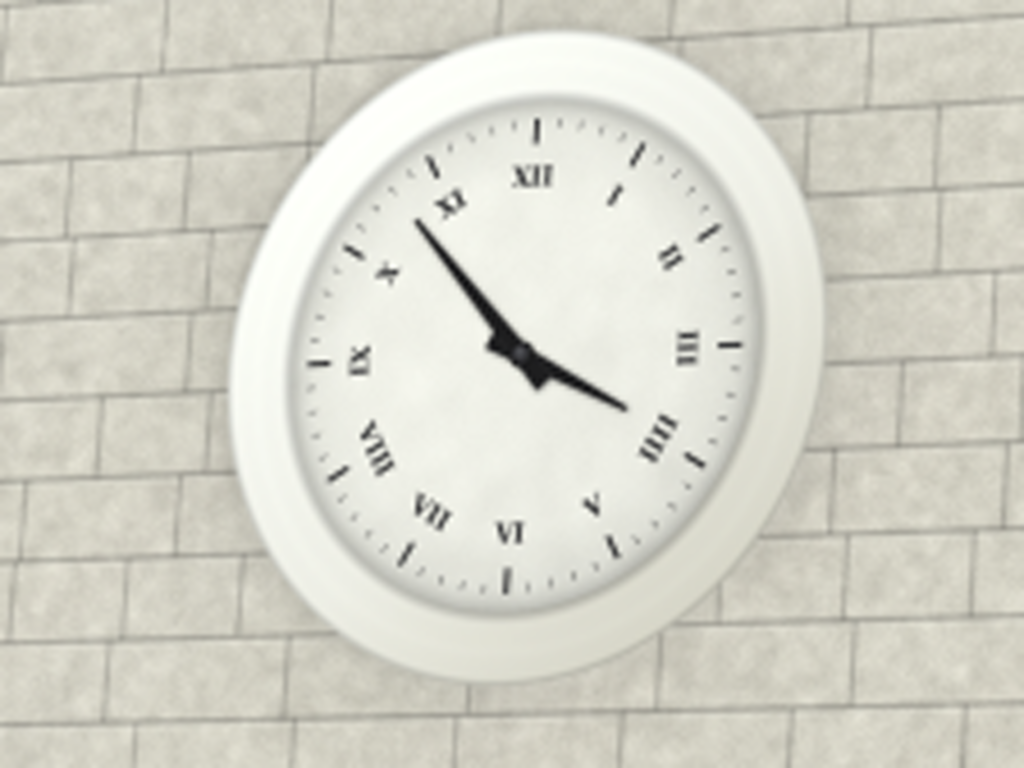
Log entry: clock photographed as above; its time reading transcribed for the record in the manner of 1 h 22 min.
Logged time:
3 h 53 min
